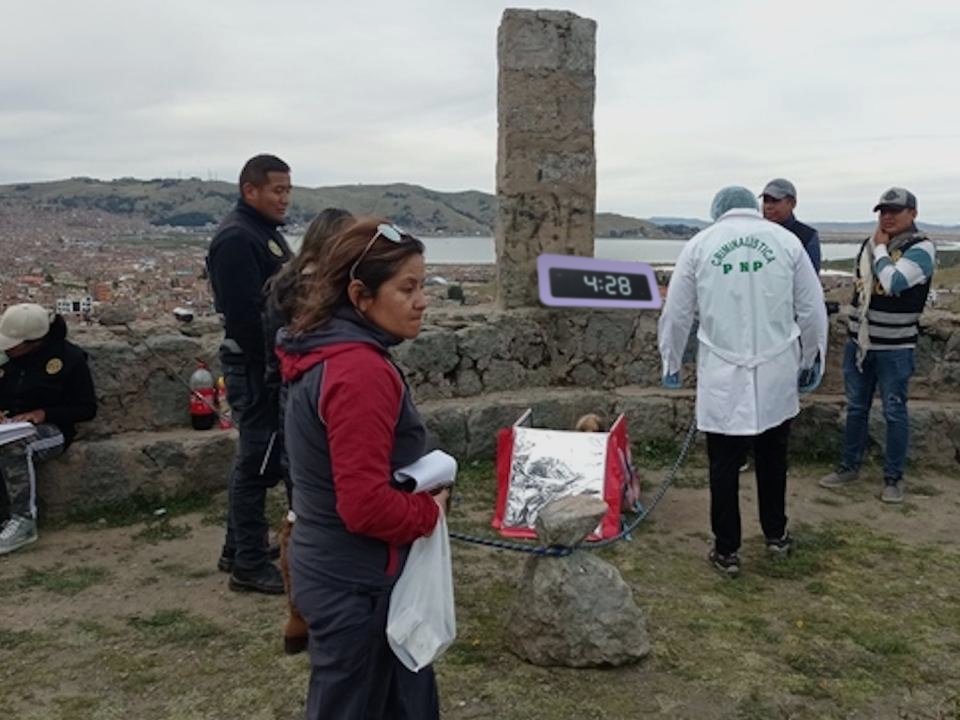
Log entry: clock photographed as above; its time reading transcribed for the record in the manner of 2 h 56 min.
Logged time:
4 h 28 min
